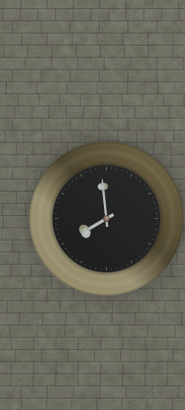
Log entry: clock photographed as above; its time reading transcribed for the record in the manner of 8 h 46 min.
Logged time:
7 h 59 min
